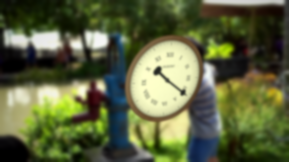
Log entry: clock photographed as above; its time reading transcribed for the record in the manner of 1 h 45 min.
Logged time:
10 h 21 min
